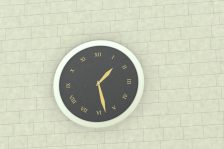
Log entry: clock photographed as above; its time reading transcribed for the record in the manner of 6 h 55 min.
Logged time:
1 h 28 min
